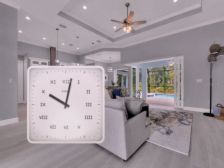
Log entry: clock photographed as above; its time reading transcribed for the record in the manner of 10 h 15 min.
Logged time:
10 h 02 min
